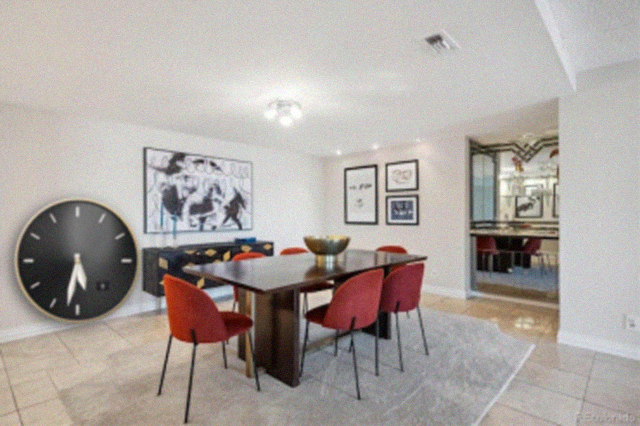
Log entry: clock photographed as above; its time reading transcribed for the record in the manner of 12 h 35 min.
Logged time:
5 h 32 min
